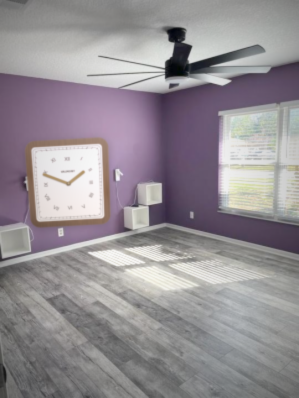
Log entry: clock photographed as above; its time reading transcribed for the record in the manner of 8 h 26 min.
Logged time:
1 h 49 min
